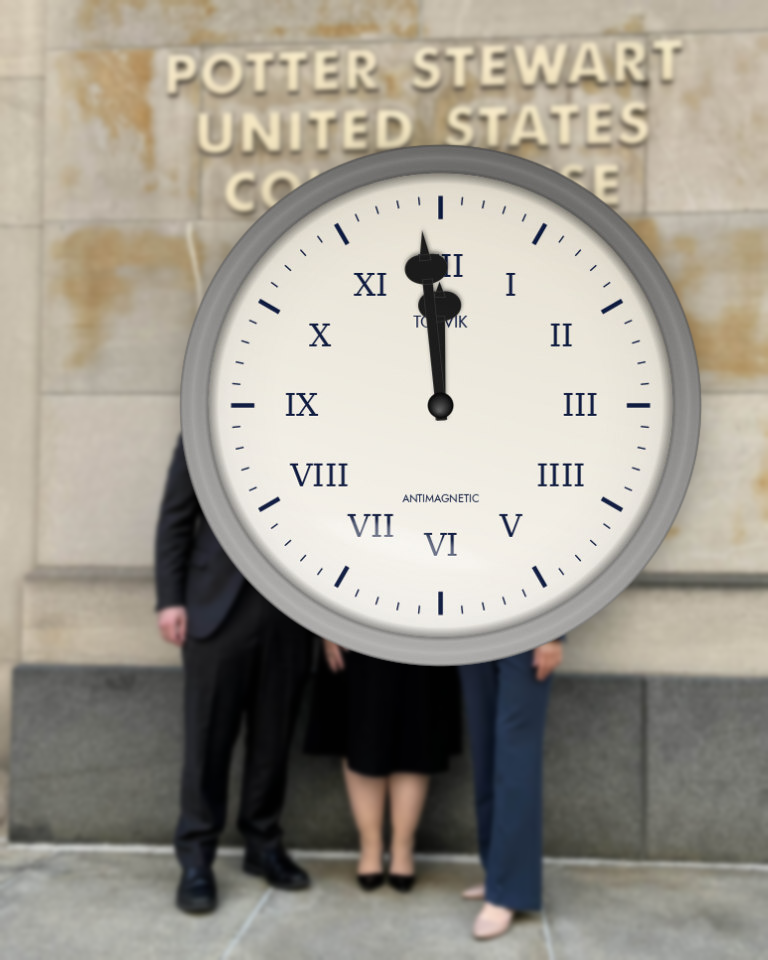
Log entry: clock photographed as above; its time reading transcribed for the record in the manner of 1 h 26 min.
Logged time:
11 h 59 min
